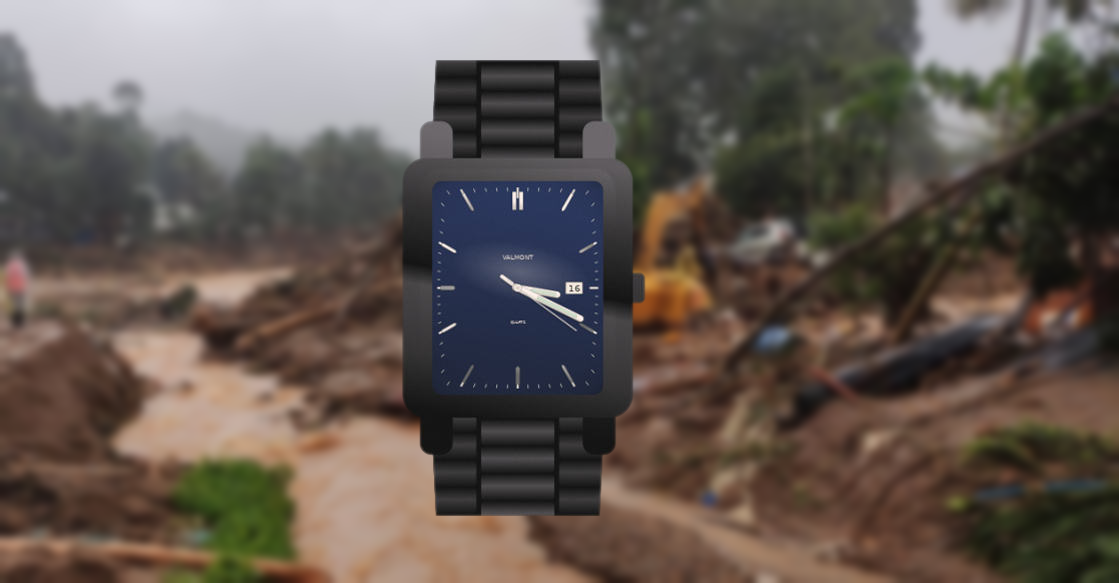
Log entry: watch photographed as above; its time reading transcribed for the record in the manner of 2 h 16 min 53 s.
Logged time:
3 h 19 min 21 s
